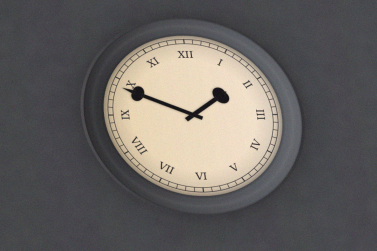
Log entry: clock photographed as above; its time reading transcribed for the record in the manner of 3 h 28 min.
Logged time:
1 h 49 min
